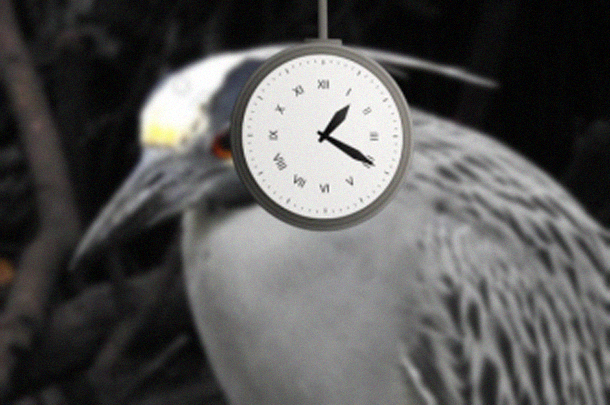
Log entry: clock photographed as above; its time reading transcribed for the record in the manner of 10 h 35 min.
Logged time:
1 h 20 min
